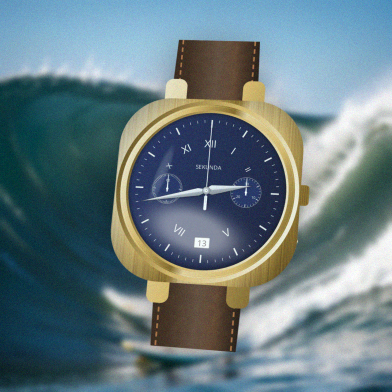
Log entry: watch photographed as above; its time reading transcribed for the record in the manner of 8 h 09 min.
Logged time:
2 h 43 min
